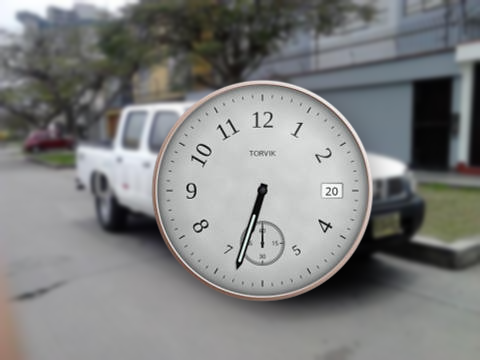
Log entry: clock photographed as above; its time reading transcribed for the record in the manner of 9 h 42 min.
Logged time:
6 h 33 min
